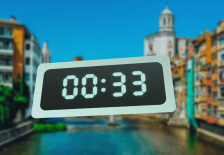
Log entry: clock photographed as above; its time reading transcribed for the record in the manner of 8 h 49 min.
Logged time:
0 h 33 min
